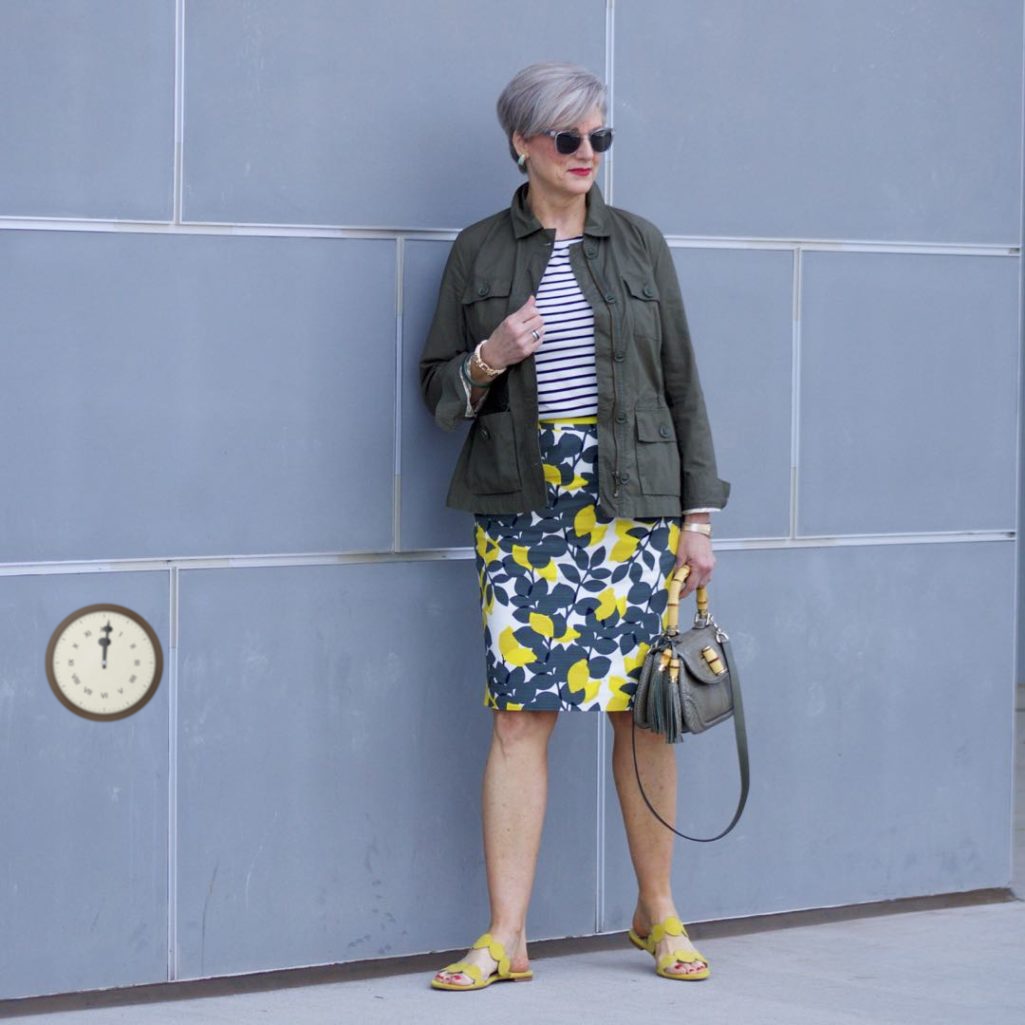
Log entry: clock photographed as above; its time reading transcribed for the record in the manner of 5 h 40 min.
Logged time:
12 h 01 min
